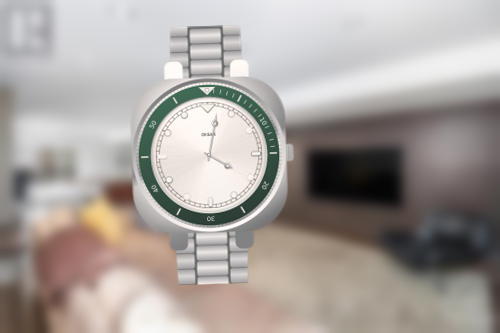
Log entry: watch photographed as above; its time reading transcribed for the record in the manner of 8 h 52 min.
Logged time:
4 h 02 min
